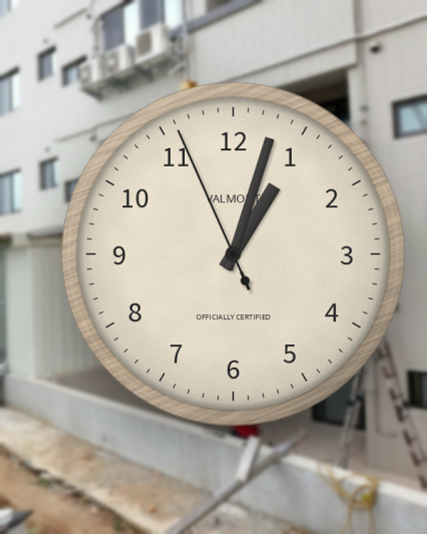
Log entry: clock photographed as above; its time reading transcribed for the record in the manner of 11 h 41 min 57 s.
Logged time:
1 h 02 min 56 s
